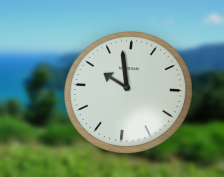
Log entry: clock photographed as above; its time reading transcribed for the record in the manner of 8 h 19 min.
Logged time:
9 h 58 min
